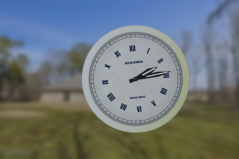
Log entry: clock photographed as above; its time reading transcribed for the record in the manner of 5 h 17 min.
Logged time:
2 h 14 min
